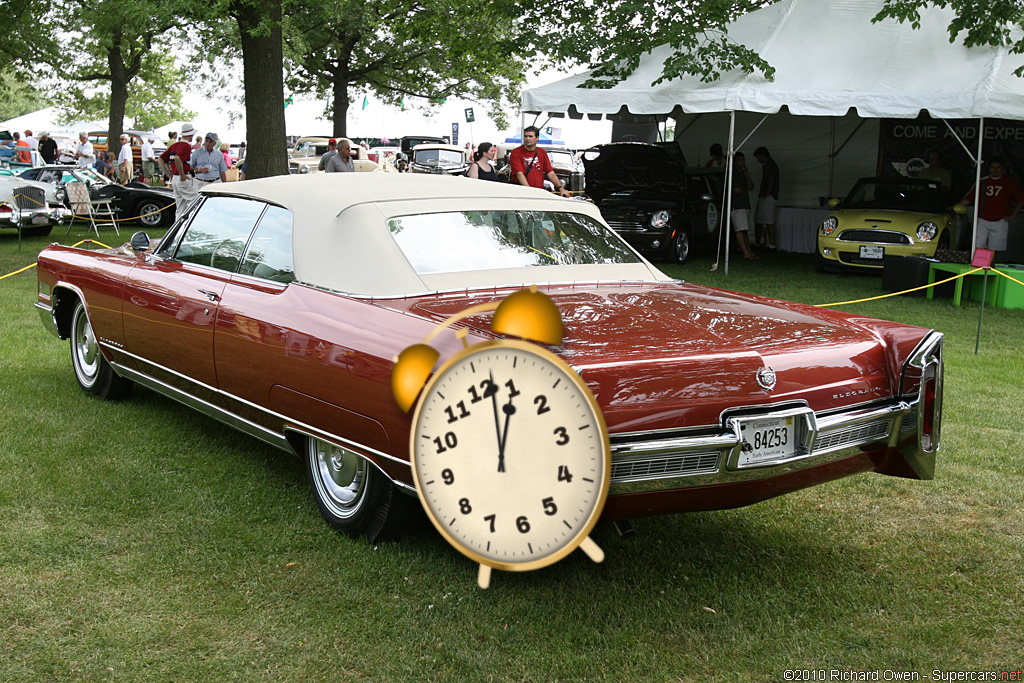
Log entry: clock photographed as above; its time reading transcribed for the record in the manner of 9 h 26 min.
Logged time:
1 h 02 min
